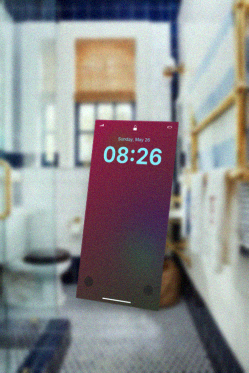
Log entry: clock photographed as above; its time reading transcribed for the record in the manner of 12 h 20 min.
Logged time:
8 h 26 min
